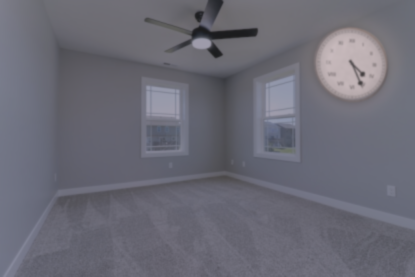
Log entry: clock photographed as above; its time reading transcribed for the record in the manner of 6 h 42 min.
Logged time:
4 h 26 min
